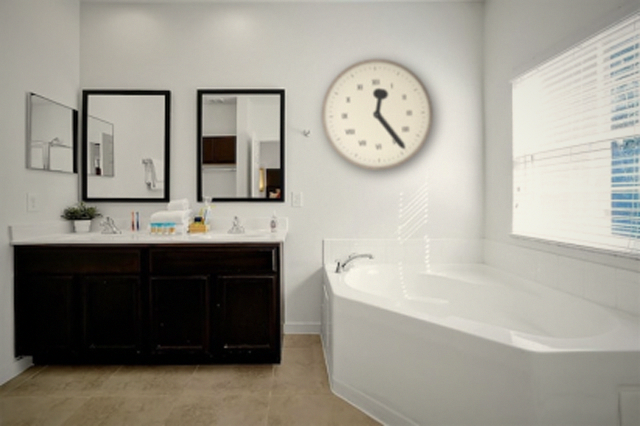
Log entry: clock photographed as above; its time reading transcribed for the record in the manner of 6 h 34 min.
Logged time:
12 h 24 min
